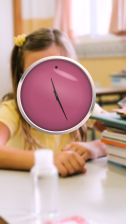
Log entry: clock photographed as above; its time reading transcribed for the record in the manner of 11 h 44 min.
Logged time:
11 h 26 min
